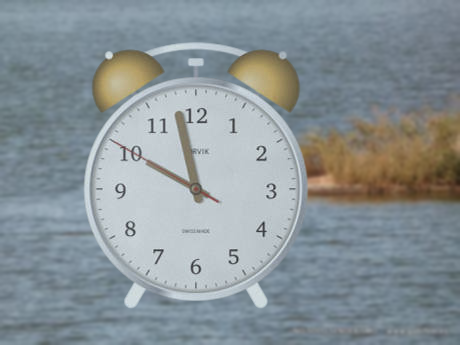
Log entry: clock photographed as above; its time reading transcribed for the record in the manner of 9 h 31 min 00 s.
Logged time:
9 h 57 min 50 s
